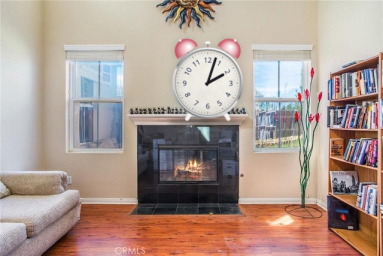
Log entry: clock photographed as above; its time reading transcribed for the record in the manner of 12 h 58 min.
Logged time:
2 h 03 min
